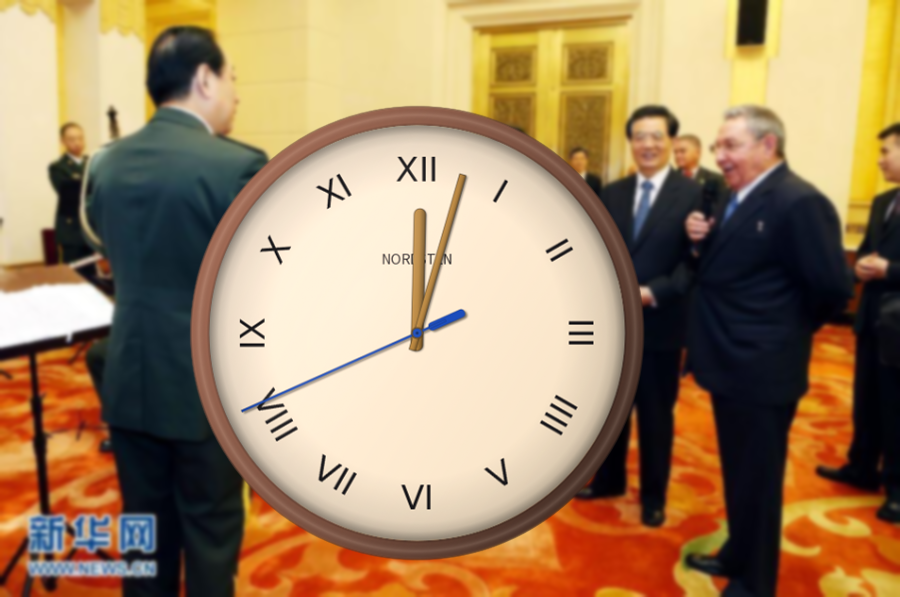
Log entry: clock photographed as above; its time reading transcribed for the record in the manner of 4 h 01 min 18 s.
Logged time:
12 h 02 min 41 s
